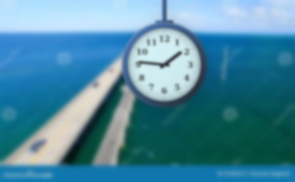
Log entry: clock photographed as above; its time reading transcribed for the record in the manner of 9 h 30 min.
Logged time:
1 h 46 min
